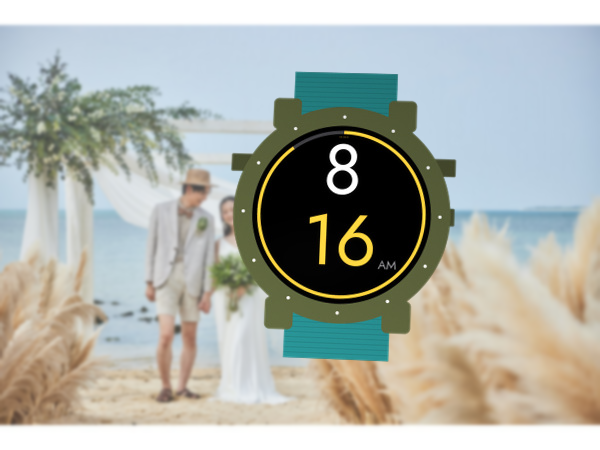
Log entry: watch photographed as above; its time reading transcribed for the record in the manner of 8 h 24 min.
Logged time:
8 h 16 min
